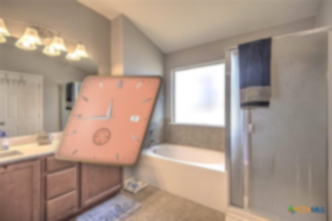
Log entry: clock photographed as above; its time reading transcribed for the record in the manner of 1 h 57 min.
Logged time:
11 h 44 min
